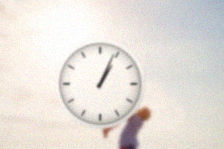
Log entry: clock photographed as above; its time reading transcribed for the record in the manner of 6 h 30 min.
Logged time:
1 h 04 min
